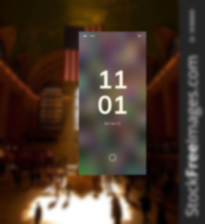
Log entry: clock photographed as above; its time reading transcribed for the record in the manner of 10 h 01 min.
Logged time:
11 h 01 min
